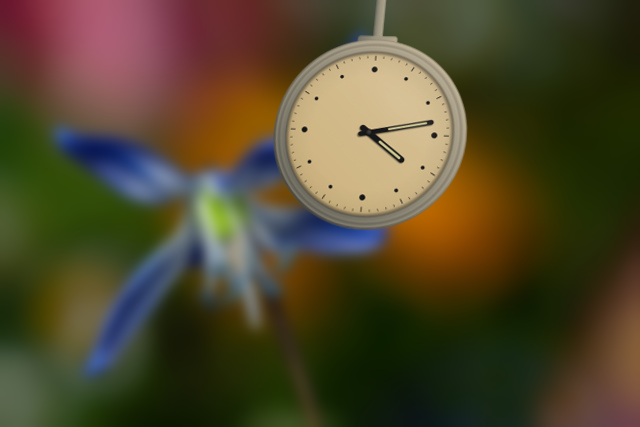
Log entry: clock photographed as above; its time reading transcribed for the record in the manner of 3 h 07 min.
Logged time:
4 h 13 min
